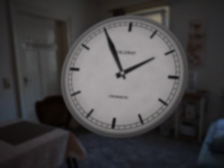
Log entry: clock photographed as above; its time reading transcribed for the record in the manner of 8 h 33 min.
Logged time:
1 h 55 min
